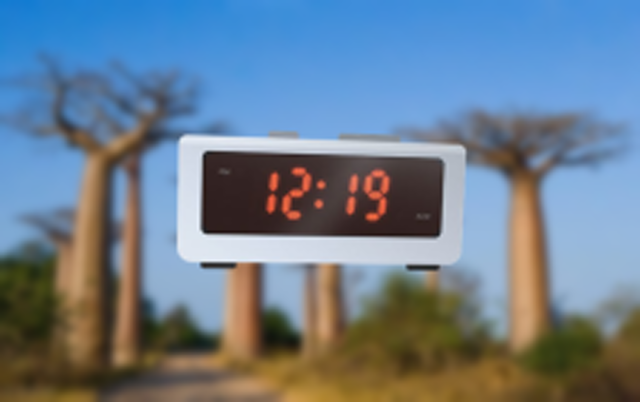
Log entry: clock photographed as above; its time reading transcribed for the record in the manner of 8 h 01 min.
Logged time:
12 h 19 min
